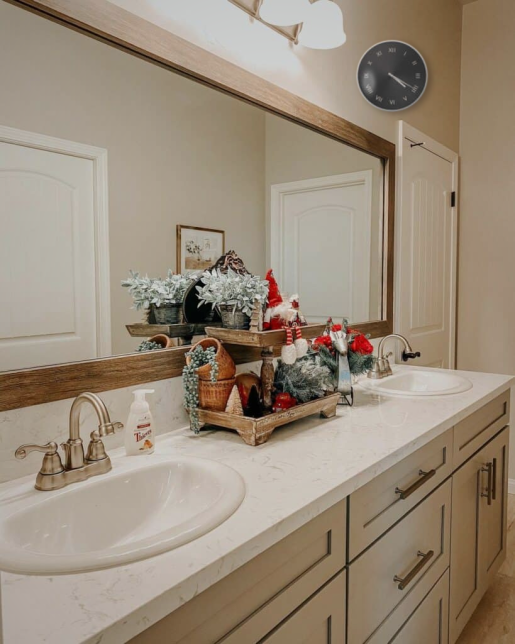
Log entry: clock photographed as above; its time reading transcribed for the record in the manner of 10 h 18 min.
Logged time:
4 h 20 min
